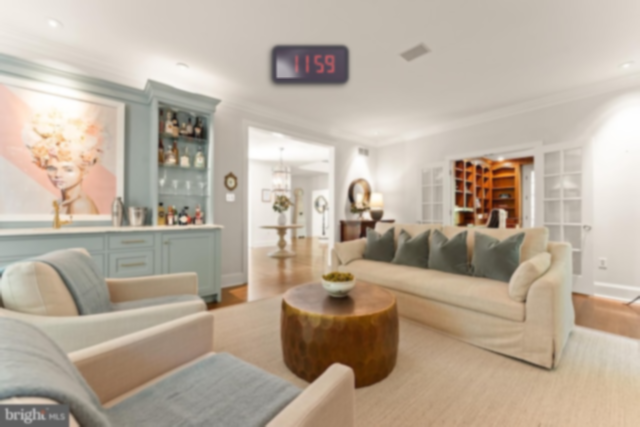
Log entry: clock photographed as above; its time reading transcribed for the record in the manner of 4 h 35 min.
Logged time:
11 h 59 min
